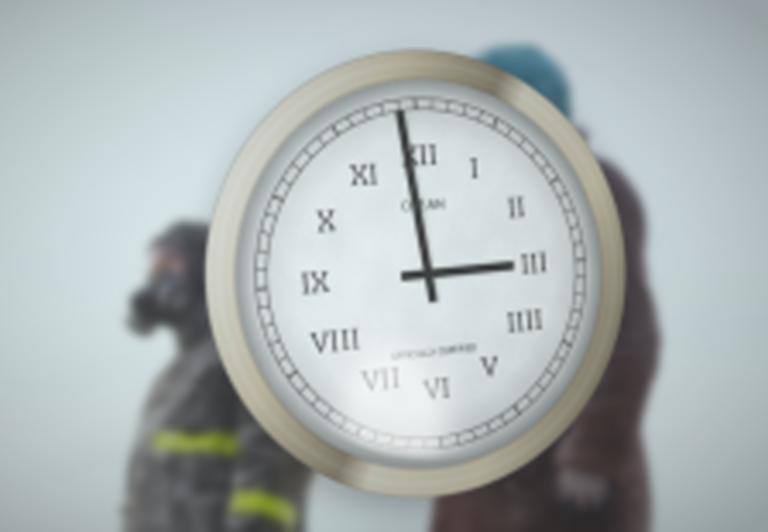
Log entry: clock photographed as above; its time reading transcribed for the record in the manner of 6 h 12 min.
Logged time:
2 h 59 min
